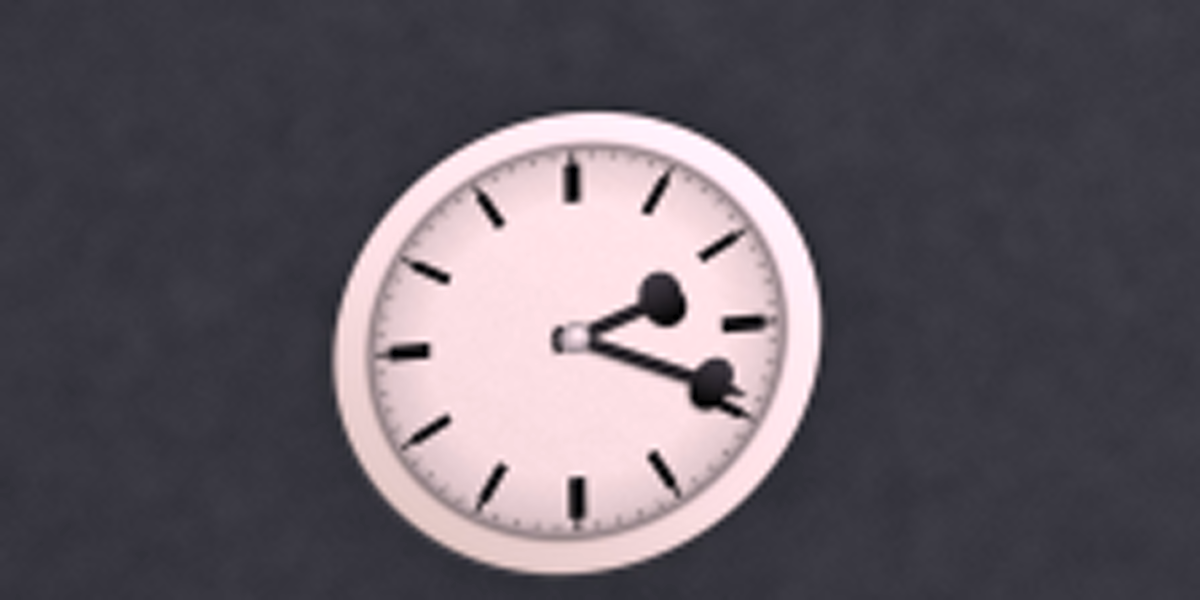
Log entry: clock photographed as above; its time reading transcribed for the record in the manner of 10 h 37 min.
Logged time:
2 h 19 min
